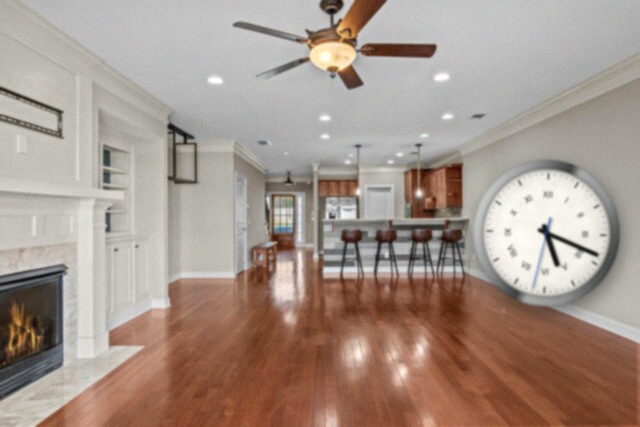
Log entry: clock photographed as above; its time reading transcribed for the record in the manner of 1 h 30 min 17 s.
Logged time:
5 h 18 min 32 s
